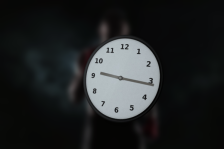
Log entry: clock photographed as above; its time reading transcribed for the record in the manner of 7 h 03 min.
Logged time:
9 h 16 min
